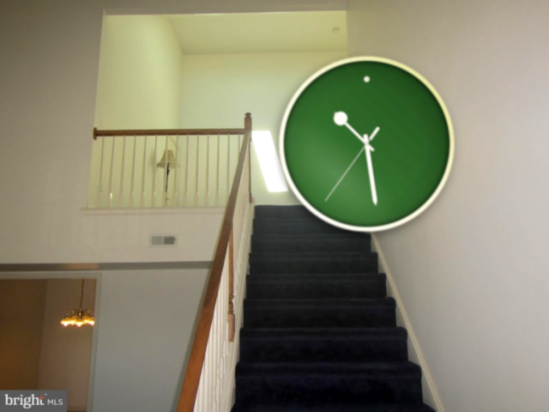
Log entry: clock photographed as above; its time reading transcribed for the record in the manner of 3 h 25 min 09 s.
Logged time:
10 h 28 min 36 s
